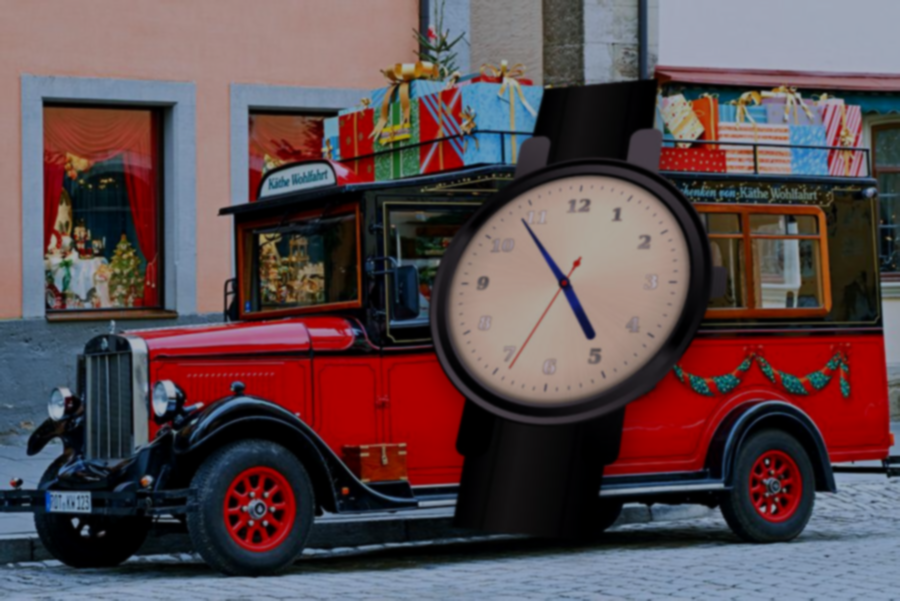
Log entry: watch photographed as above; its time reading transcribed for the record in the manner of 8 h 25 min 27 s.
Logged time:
4 h 53 min 34 s
